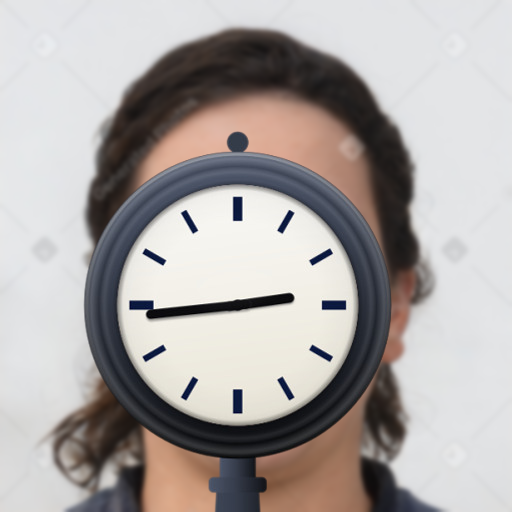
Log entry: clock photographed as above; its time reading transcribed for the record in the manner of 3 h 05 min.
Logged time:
2 h 44 min
